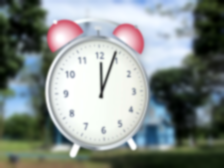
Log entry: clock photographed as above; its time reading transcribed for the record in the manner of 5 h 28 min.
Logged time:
12 h 04 min
